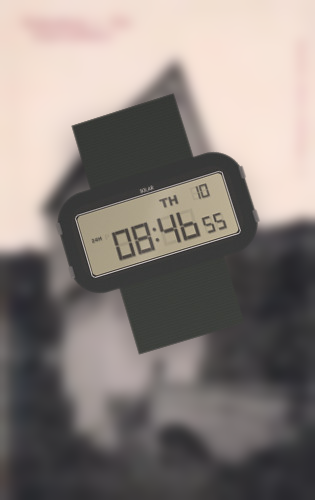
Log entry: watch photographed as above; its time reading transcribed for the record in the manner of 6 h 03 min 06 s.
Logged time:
8 h 46 min 55 s
